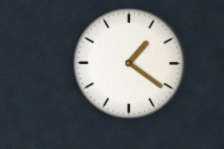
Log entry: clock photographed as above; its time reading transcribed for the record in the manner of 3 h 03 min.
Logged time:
1 h 21 min
